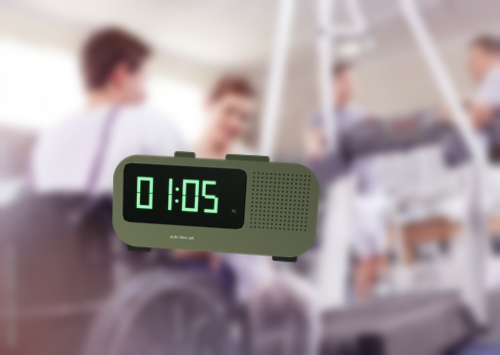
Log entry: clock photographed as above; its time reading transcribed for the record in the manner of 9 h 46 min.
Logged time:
1 h 05 min
